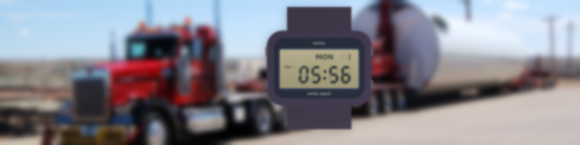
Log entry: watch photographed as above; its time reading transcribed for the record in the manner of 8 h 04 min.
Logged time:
5 h 56 min
